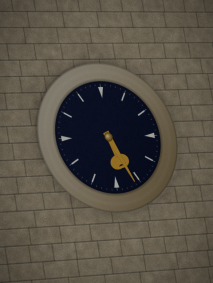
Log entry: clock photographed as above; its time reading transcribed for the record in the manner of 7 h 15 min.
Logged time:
5 h 26 min
